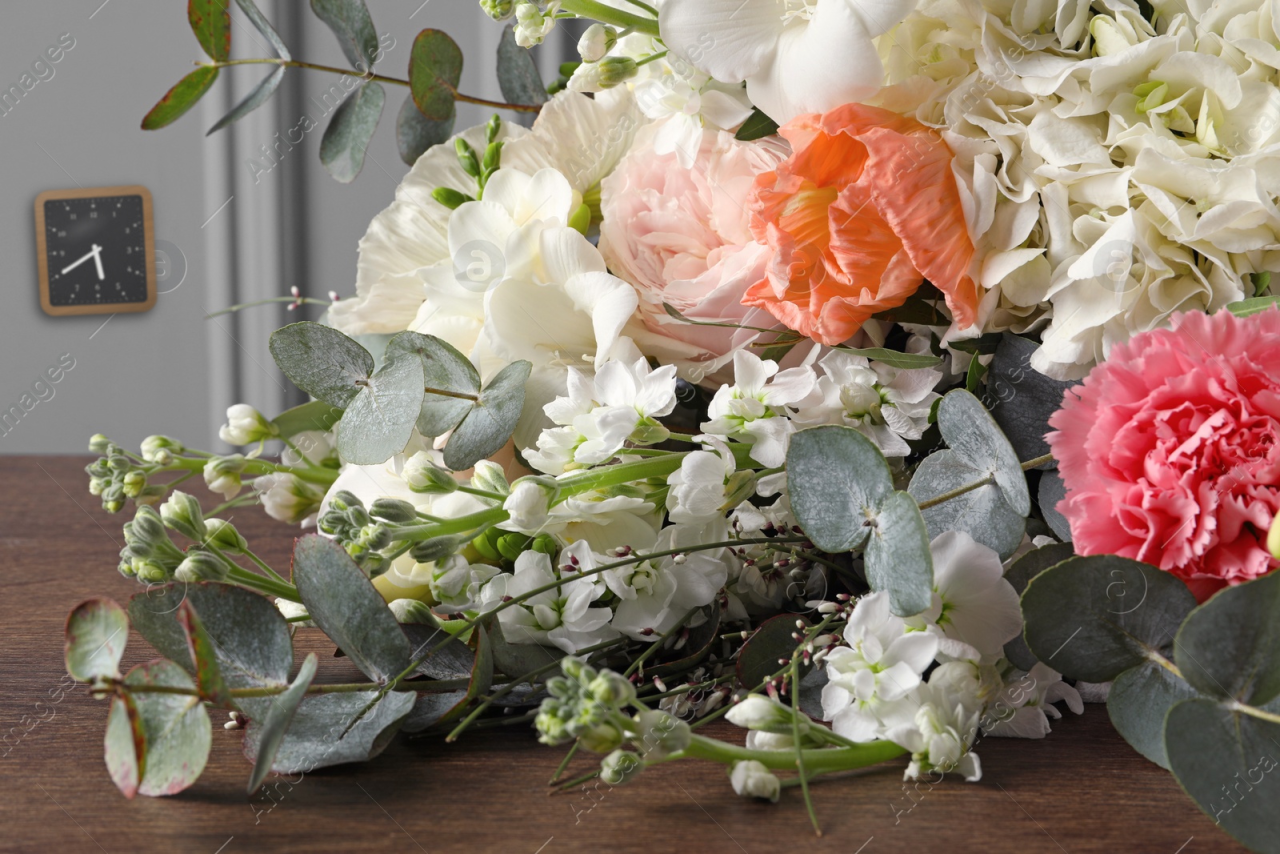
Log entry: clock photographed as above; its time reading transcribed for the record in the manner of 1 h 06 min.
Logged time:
5 h 40 min
